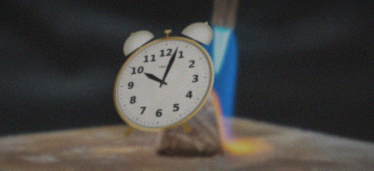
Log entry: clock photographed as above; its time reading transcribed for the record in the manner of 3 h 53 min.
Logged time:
10 h 03 min
